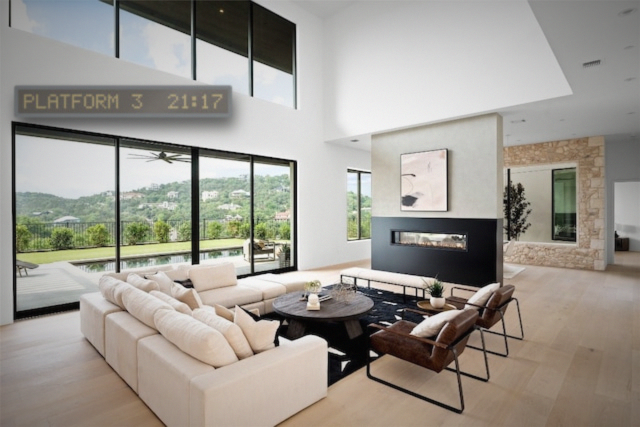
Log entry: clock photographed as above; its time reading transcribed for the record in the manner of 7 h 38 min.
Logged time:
21 h 17 min
